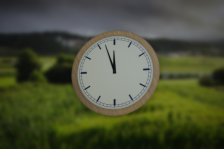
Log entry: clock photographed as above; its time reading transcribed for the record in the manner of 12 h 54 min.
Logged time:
11 h 57 min
